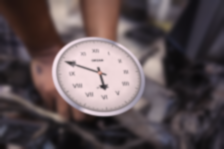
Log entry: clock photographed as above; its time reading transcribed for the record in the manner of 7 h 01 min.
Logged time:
5 h 49 min
